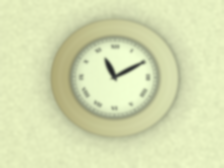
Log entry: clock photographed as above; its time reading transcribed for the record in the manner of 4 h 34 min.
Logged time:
11 h 10 min
